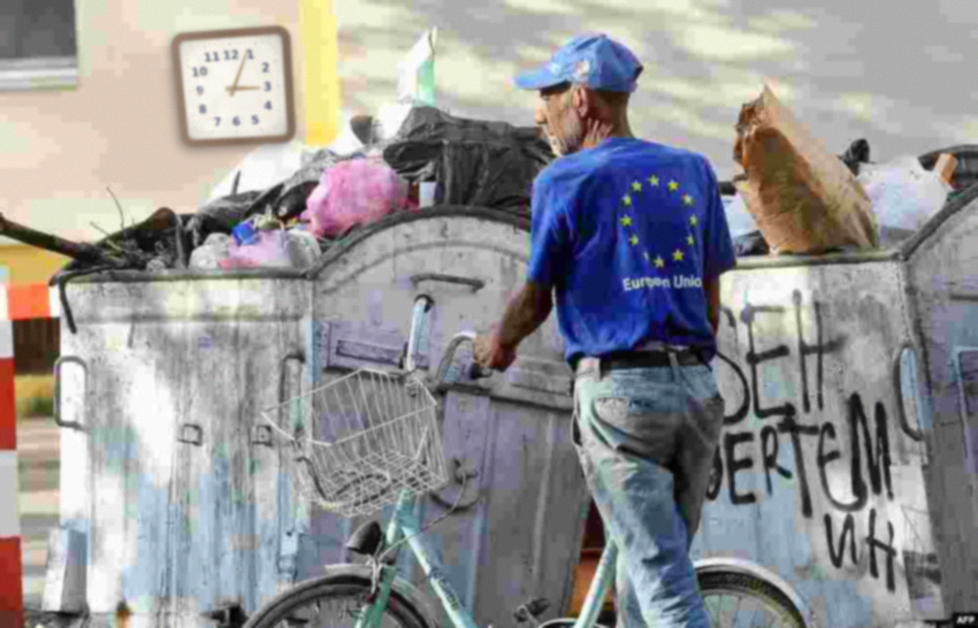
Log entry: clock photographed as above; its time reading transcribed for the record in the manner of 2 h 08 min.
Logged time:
3 h 04 min
